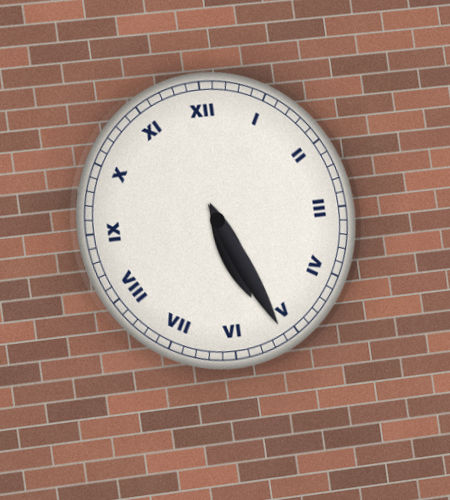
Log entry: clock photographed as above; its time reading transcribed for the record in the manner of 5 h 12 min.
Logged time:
5 h 26 min
